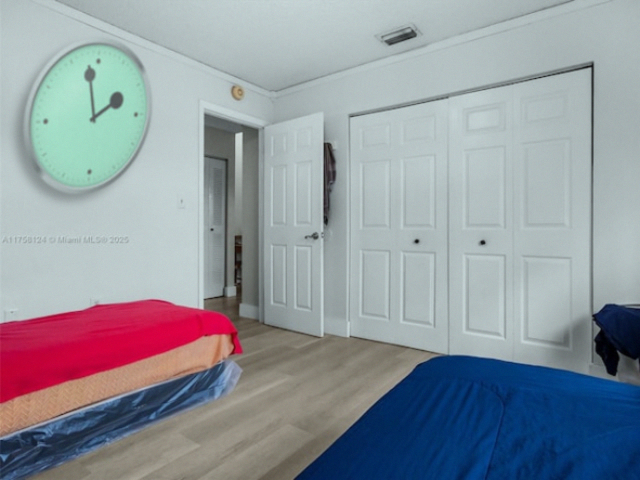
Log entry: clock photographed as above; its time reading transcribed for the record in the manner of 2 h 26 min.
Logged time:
1 h 58 min
